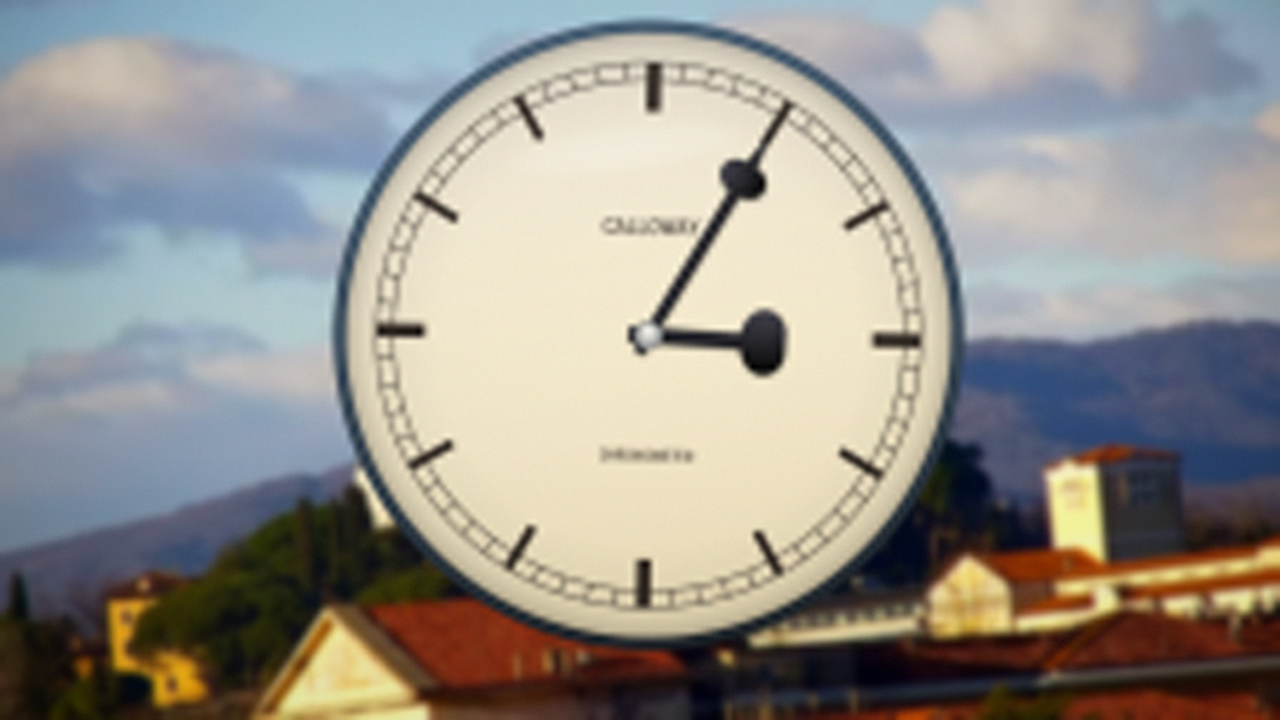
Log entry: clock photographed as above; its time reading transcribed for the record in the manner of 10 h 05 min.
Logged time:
3 h 05 min
